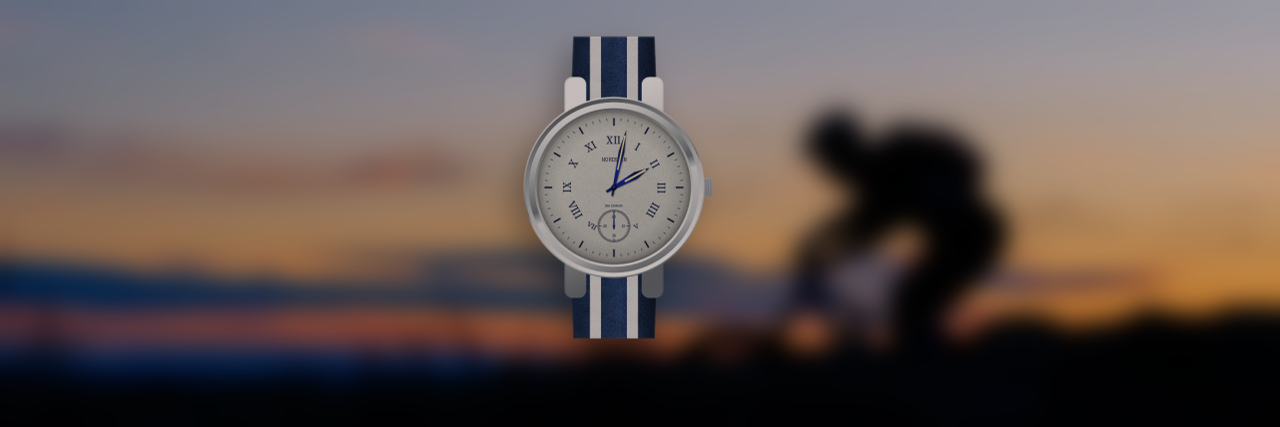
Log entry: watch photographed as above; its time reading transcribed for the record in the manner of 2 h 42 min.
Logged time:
2 h 02 min
